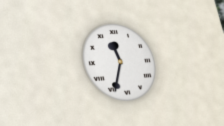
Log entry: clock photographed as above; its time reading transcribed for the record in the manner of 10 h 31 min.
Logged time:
11 h 34 min
